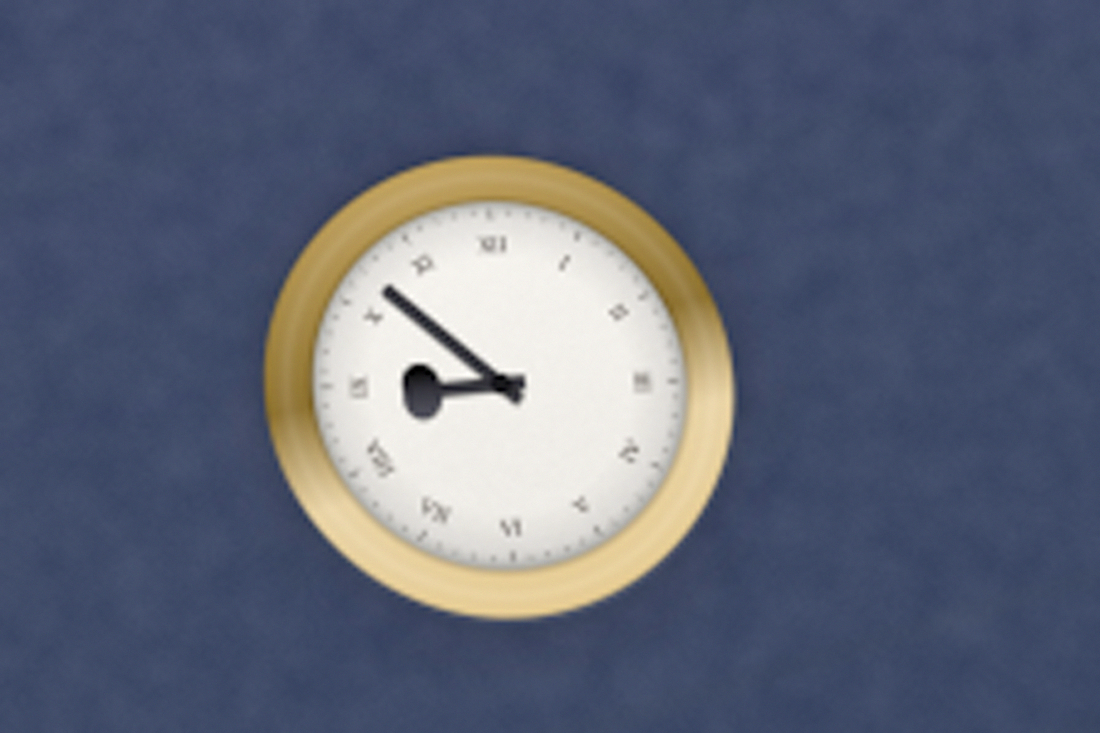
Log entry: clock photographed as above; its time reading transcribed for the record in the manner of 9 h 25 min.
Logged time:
8 h 52 min
